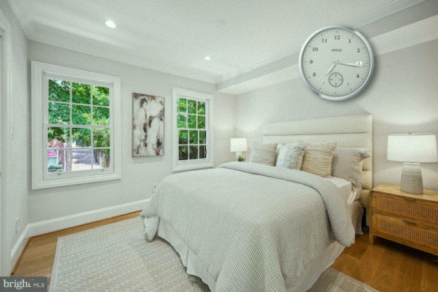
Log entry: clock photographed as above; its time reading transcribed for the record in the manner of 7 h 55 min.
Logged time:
7 h 16 min
